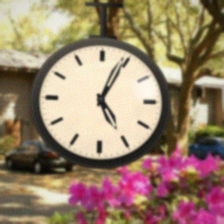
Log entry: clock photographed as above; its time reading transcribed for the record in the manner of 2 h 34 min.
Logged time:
5 h 04 min
